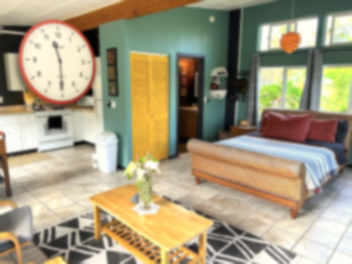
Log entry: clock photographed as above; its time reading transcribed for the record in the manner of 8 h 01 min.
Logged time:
11 h 30 min
